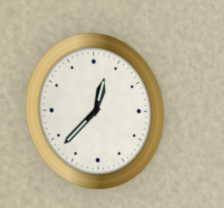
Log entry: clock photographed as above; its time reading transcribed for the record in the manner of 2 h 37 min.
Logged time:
12 h 38 min
